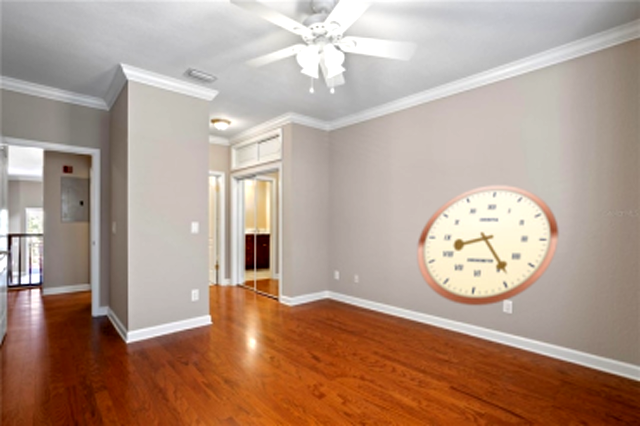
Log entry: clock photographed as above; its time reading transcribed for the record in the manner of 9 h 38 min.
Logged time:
8 h 24 min
